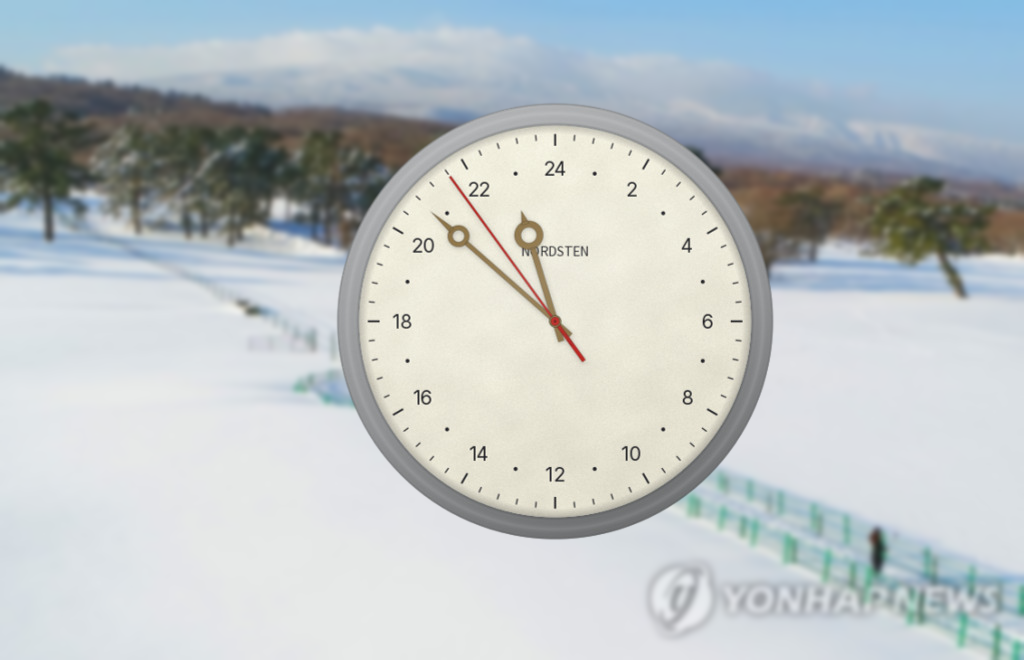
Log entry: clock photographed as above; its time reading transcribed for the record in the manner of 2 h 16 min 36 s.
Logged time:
22 h 51 min 54 s
